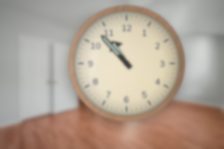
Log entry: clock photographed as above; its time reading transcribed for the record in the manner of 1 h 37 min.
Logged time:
10 h 53 min
